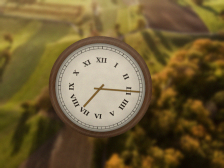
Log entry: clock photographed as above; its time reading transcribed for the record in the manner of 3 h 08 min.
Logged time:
7 h 15 min
